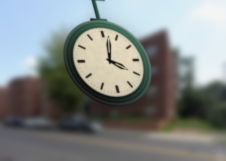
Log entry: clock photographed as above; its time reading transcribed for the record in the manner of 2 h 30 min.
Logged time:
4 h 02 min
